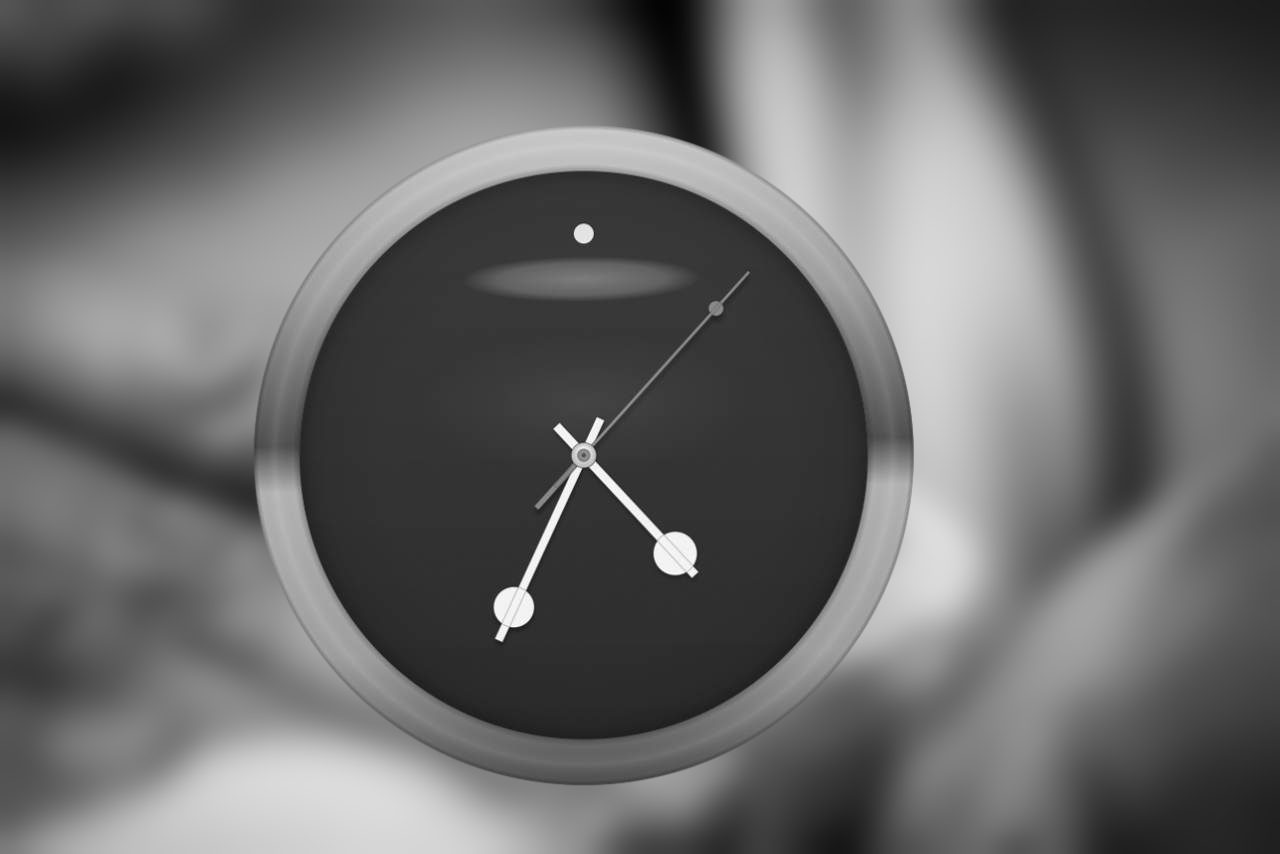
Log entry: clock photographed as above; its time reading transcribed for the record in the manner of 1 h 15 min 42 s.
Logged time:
4 h 34 min 07 s
